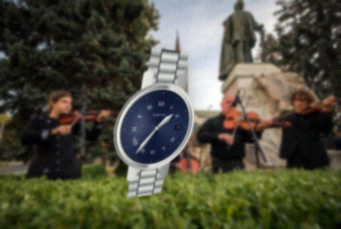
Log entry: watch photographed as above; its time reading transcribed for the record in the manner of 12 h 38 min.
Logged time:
1 h 36 min
